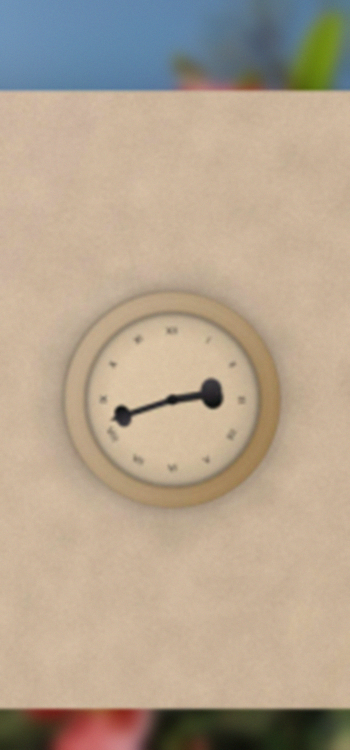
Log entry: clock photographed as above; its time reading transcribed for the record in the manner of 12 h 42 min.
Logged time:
2 h 42 min
